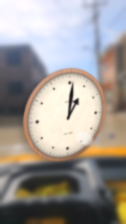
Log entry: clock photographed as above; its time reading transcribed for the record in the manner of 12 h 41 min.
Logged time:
1 h 01 min
